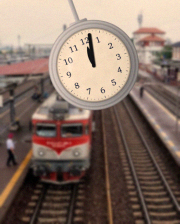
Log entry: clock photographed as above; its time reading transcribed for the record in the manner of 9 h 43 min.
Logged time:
12 h 02 min
